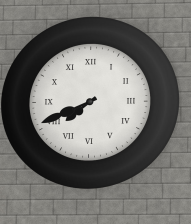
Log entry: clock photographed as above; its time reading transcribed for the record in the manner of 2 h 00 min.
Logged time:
7 h 41 min
